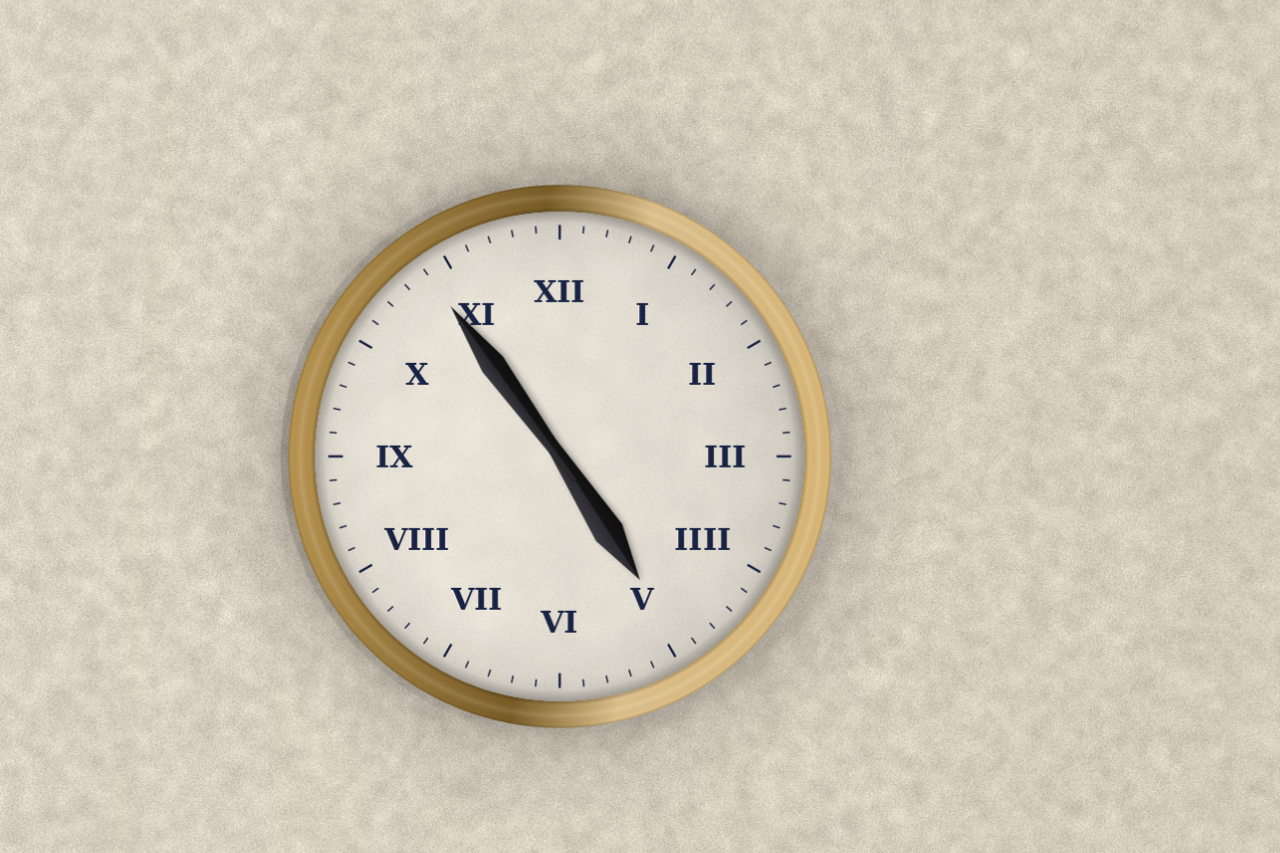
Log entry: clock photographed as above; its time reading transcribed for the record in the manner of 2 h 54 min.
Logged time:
4 h 54 min
